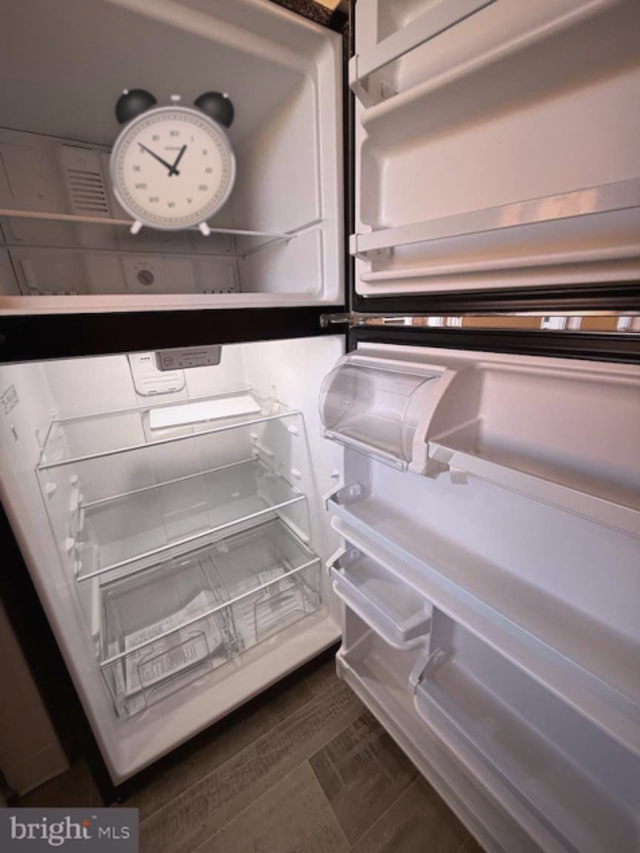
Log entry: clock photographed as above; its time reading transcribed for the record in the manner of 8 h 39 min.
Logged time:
12 h 51 min
